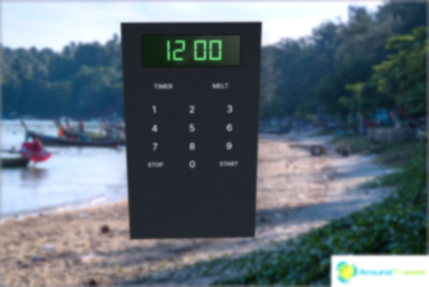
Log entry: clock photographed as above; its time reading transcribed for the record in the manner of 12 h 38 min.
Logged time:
12 h 00 min
